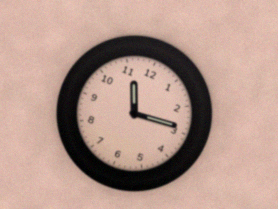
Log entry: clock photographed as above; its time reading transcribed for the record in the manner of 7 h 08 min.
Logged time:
11 h 14 min
